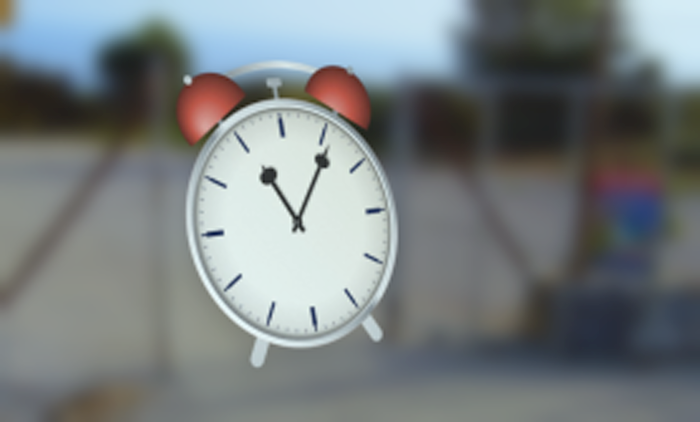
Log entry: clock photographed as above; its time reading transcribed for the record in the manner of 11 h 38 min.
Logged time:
11 h 06 min
